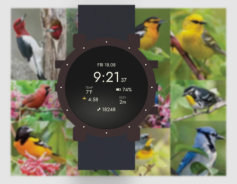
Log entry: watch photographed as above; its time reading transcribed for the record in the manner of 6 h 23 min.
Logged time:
9 h 21 min
